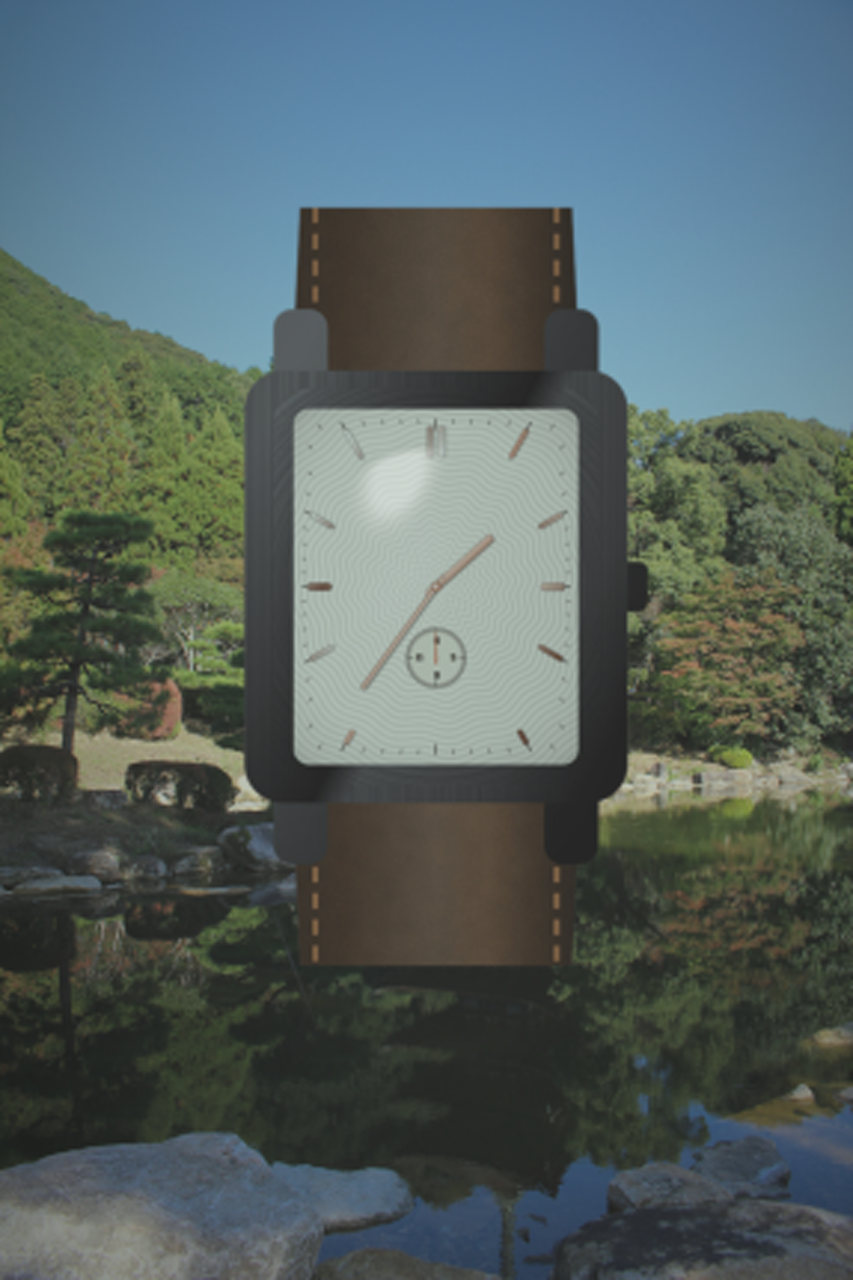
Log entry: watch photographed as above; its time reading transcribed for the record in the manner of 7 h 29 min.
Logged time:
1 h 36 min
